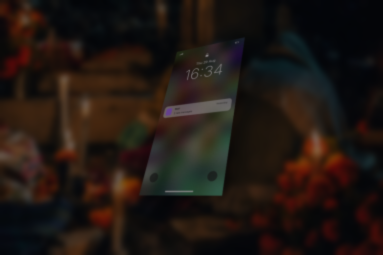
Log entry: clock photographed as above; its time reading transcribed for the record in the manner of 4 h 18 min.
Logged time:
16 h 34 min
